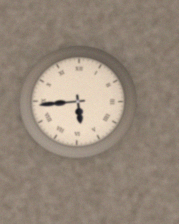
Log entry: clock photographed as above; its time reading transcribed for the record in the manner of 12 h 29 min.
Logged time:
5 h 44 min
